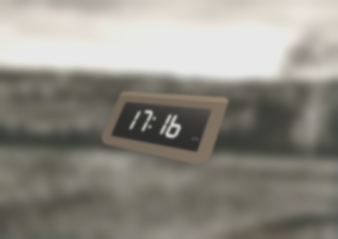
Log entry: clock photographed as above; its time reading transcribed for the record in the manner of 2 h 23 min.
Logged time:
17 h 16 min
